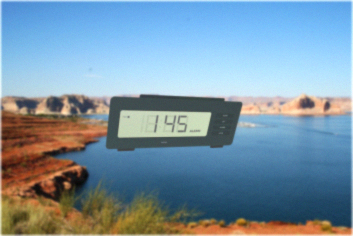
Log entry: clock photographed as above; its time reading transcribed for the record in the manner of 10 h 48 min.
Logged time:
1 h 45 min
